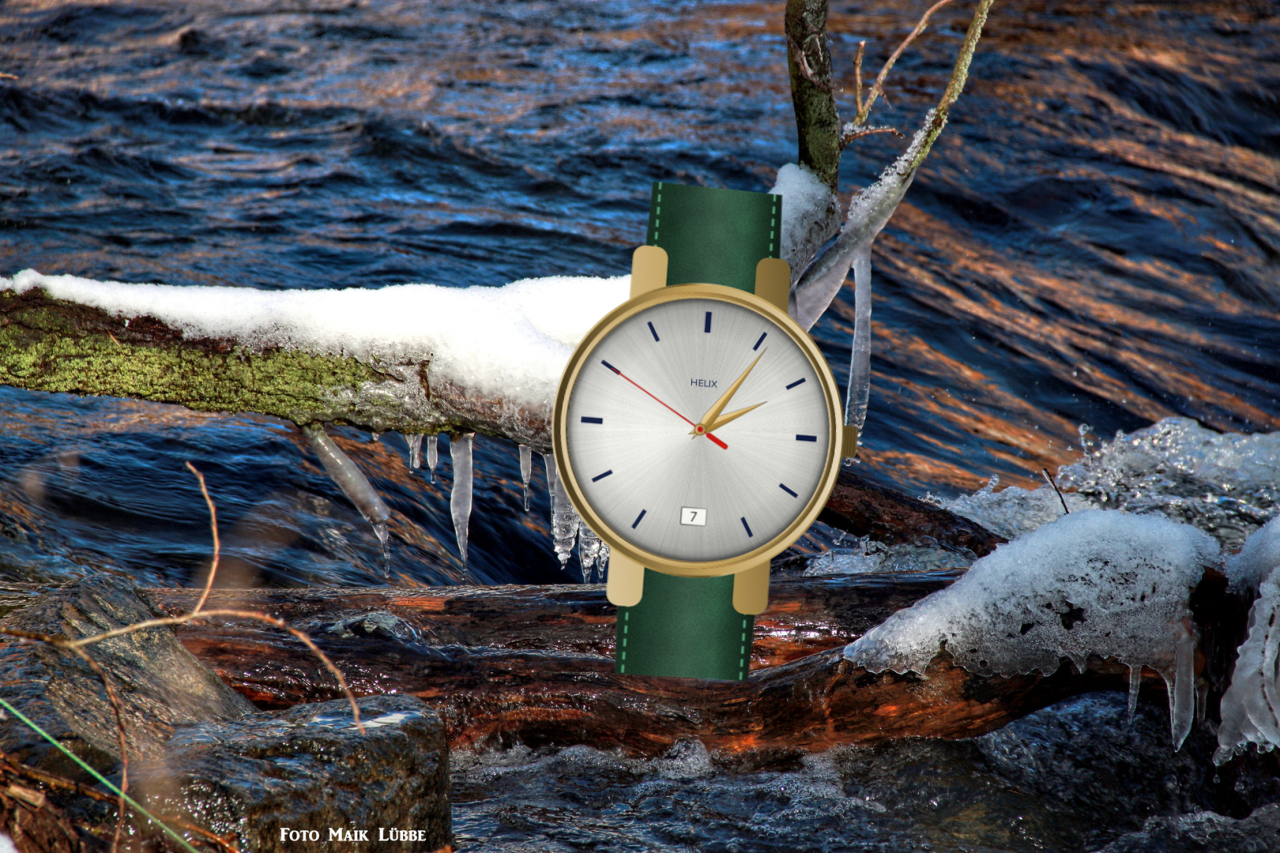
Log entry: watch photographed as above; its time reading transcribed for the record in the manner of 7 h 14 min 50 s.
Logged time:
2 h 05 min 50 s
